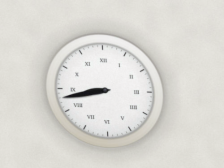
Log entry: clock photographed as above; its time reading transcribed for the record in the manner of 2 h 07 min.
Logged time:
8 h 43 min
